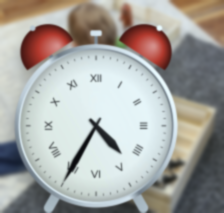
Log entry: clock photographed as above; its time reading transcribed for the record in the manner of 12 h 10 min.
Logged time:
4 h 35 min
